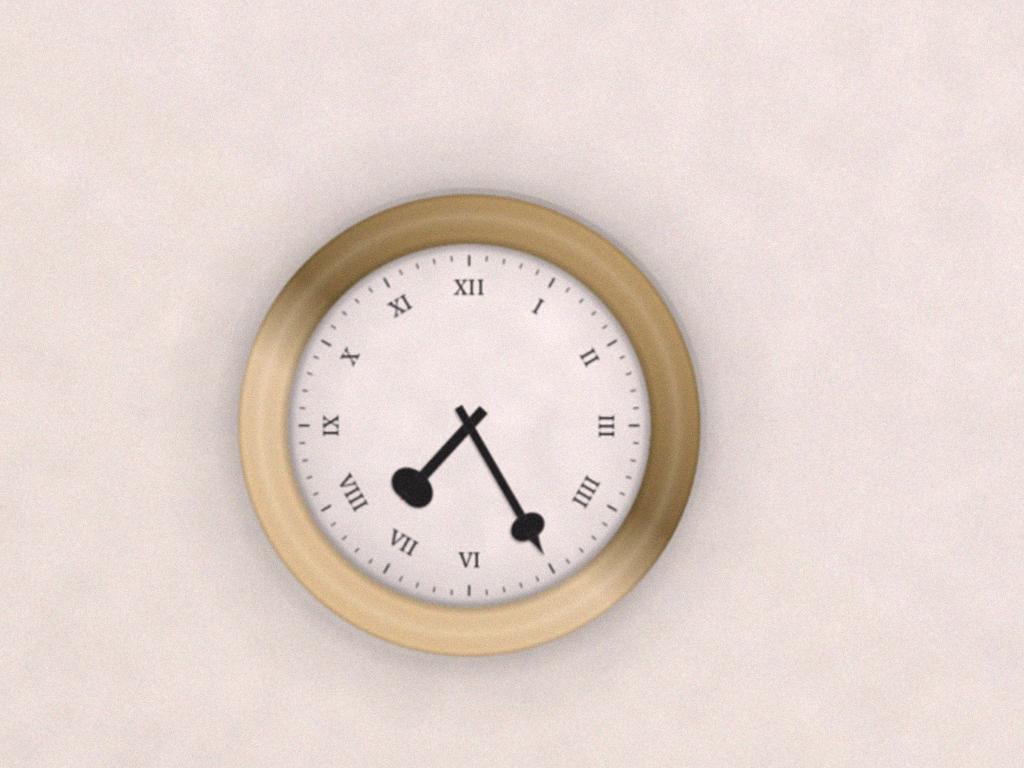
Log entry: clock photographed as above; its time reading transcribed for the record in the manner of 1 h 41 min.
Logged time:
7 h 25 min
